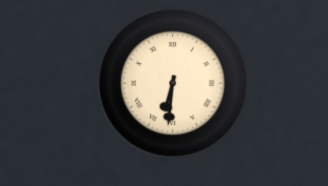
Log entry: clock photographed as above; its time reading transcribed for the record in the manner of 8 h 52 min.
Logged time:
6 h 31 min
